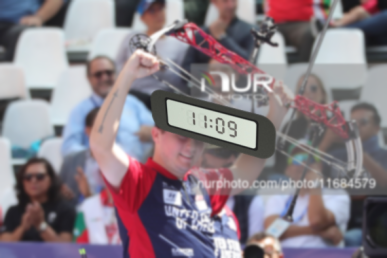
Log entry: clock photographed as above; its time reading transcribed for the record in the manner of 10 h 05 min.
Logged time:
11 h 09 min
